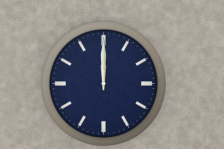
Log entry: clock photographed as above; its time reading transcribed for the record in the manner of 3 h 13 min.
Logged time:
12 h 00 min
